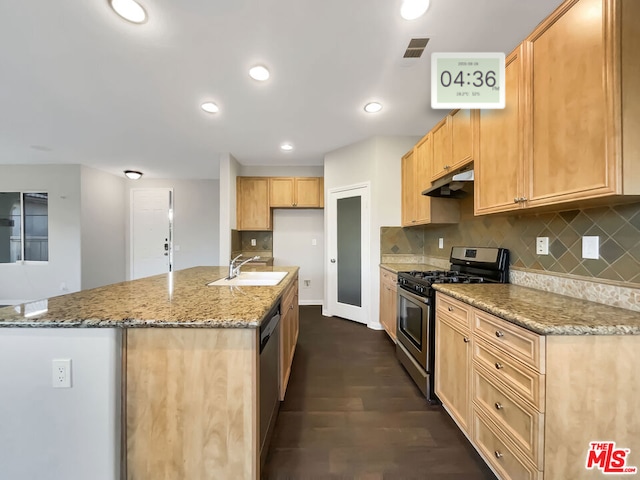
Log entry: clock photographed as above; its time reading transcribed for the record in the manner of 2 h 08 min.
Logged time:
4 h 36 min
